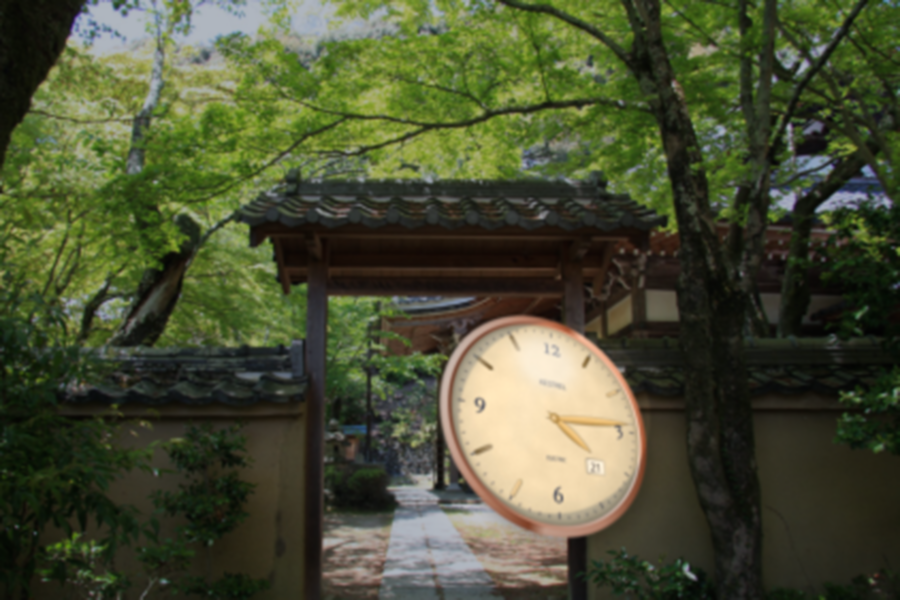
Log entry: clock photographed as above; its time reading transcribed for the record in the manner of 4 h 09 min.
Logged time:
4 h 14 min
